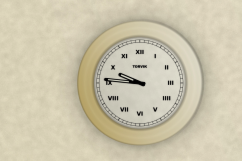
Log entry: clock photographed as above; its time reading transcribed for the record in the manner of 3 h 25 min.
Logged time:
9 h 46 min
